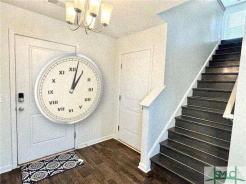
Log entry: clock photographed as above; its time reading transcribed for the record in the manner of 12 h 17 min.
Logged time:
1 h 02 min
